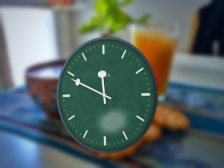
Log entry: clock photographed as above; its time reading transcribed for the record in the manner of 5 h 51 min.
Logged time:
11 h 49 min
